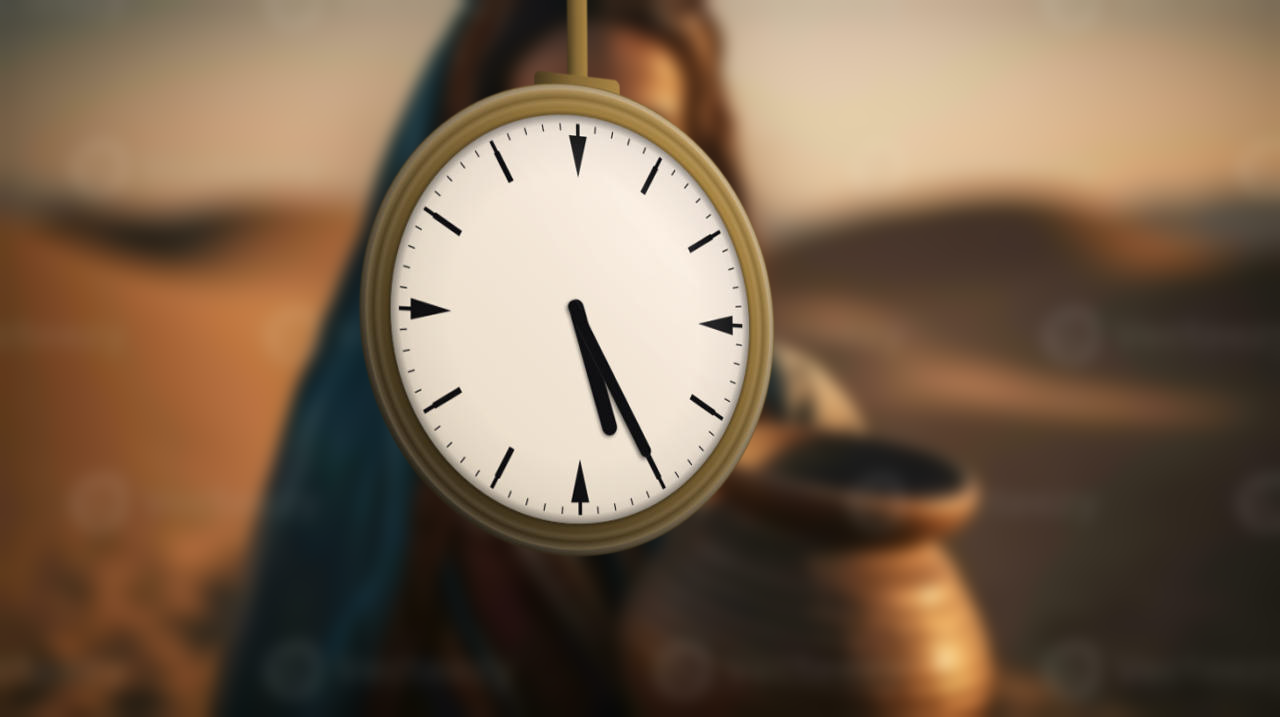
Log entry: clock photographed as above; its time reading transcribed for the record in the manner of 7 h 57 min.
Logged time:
5 h 25 min
